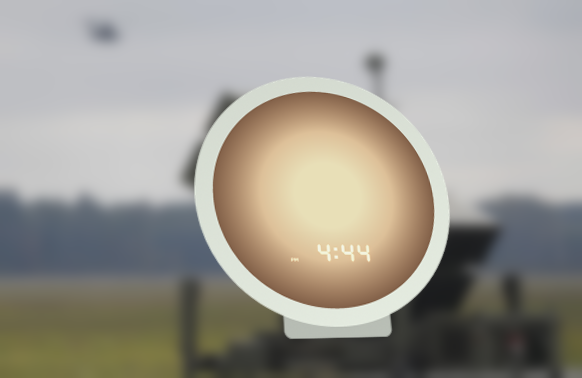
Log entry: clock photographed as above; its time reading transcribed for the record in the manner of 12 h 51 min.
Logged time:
4 h 44 min
